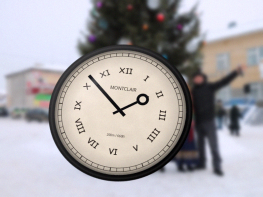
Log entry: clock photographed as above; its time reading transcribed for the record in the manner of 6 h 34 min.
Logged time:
1 h 52 min
